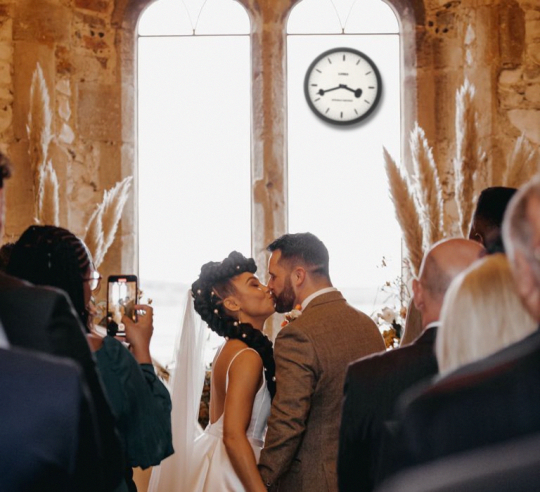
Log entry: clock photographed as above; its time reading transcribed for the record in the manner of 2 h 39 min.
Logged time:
3 h 42 min
